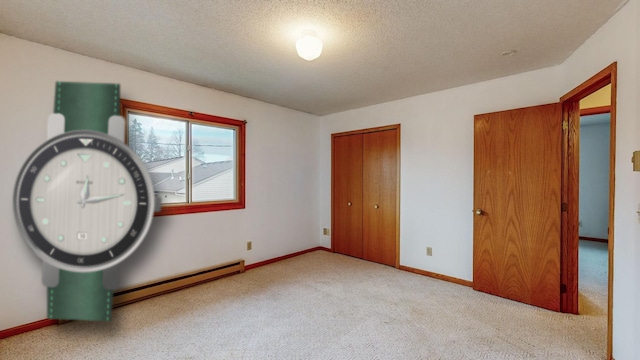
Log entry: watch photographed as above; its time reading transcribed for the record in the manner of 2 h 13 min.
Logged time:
12 h 13 min
